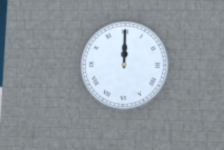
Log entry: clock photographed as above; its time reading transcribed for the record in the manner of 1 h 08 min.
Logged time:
12 h 00 min
